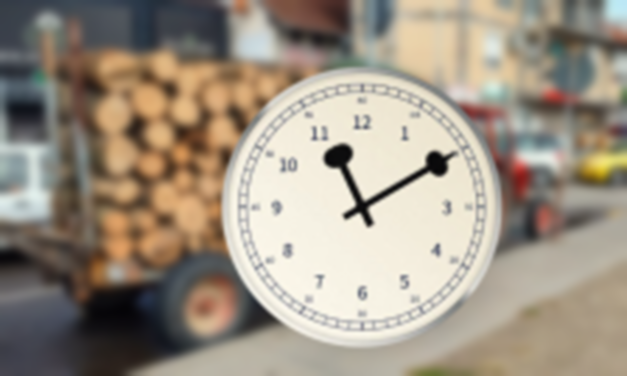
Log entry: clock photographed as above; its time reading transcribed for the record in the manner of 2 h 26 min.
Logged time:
11 h 10 min
